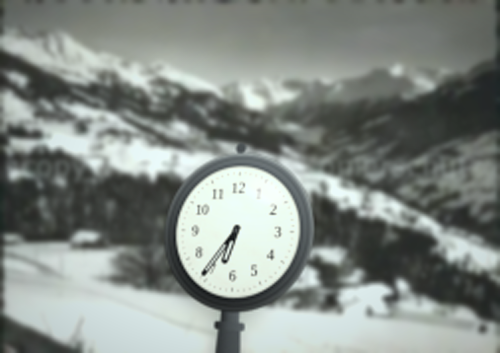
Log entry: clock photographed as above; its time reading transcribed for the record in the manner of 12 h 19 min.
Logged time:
6 h 36 min
